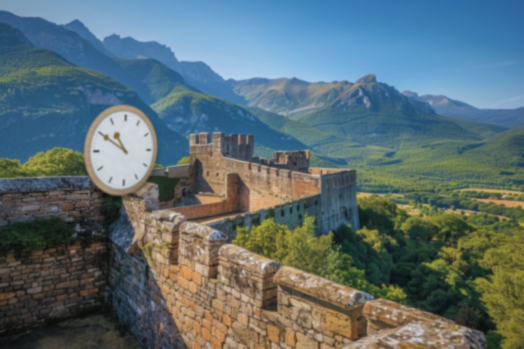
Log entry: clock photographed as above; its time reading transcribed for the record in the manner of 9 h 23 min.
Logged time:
10 h 50 min
